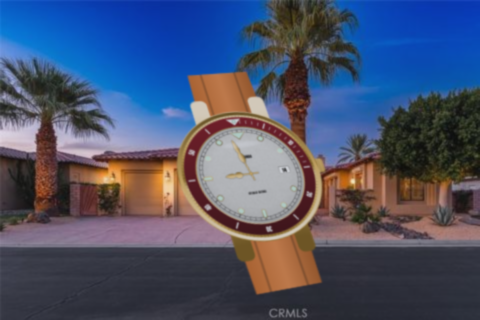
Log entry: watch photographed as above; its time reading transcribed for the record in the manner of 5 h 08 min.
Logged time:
8 h 58 min
